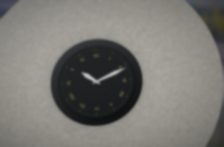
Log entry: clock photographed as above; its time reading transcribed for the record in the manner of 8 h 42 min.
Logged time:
10 h 11 min
